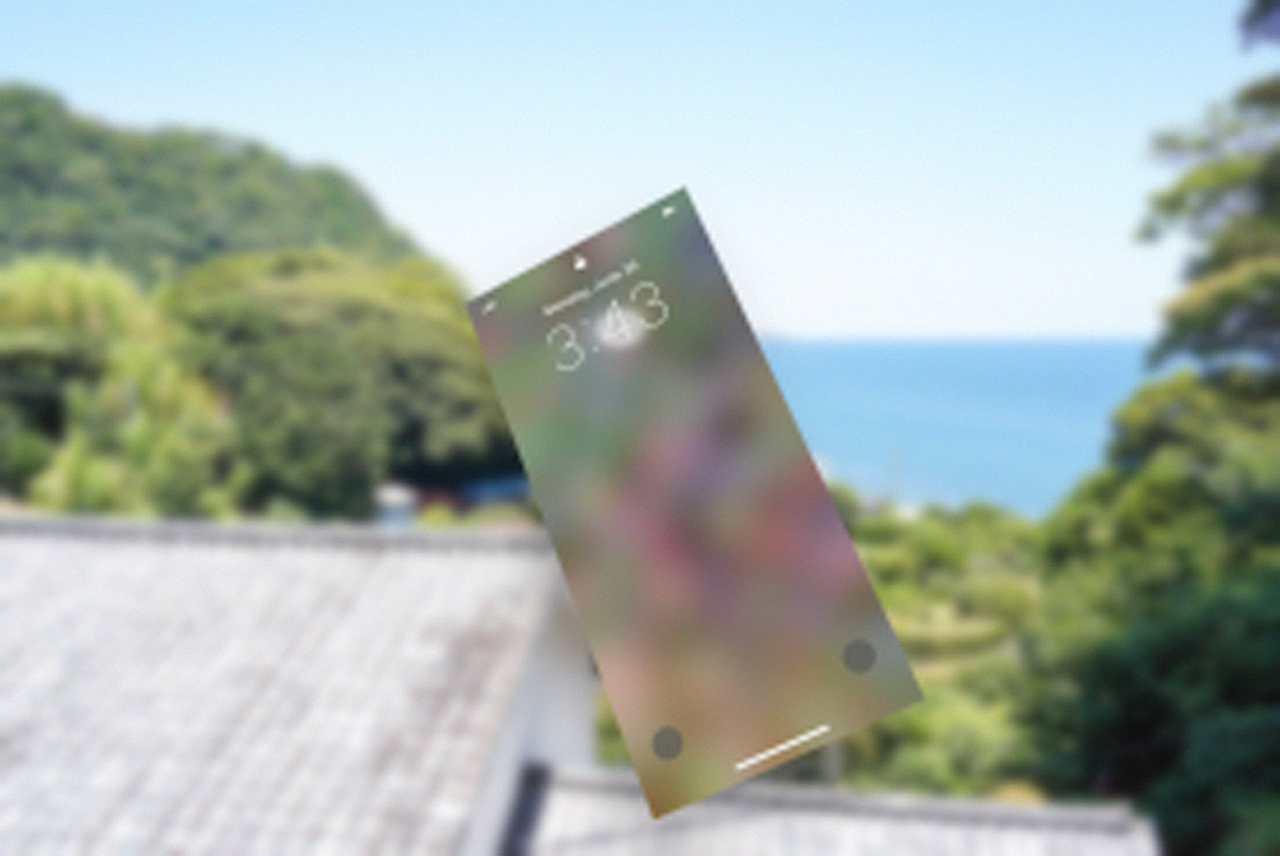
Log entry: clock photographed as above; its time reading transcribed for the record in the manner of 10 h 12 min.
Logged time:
3 h 43 min
